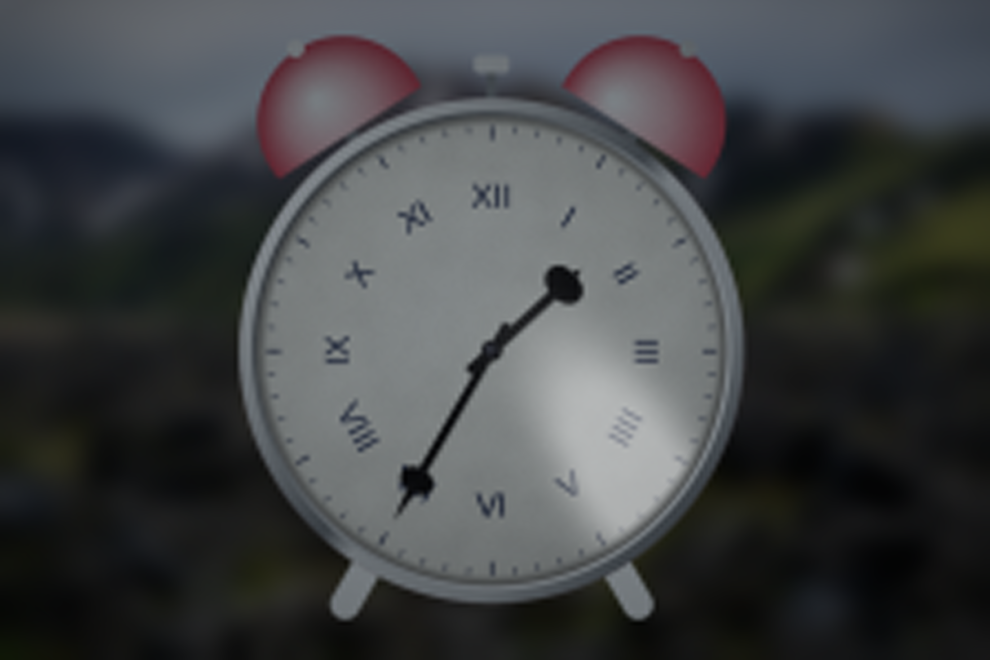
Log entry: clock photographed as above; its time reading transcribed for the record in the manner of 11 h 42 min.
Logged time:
1 h 35 min
